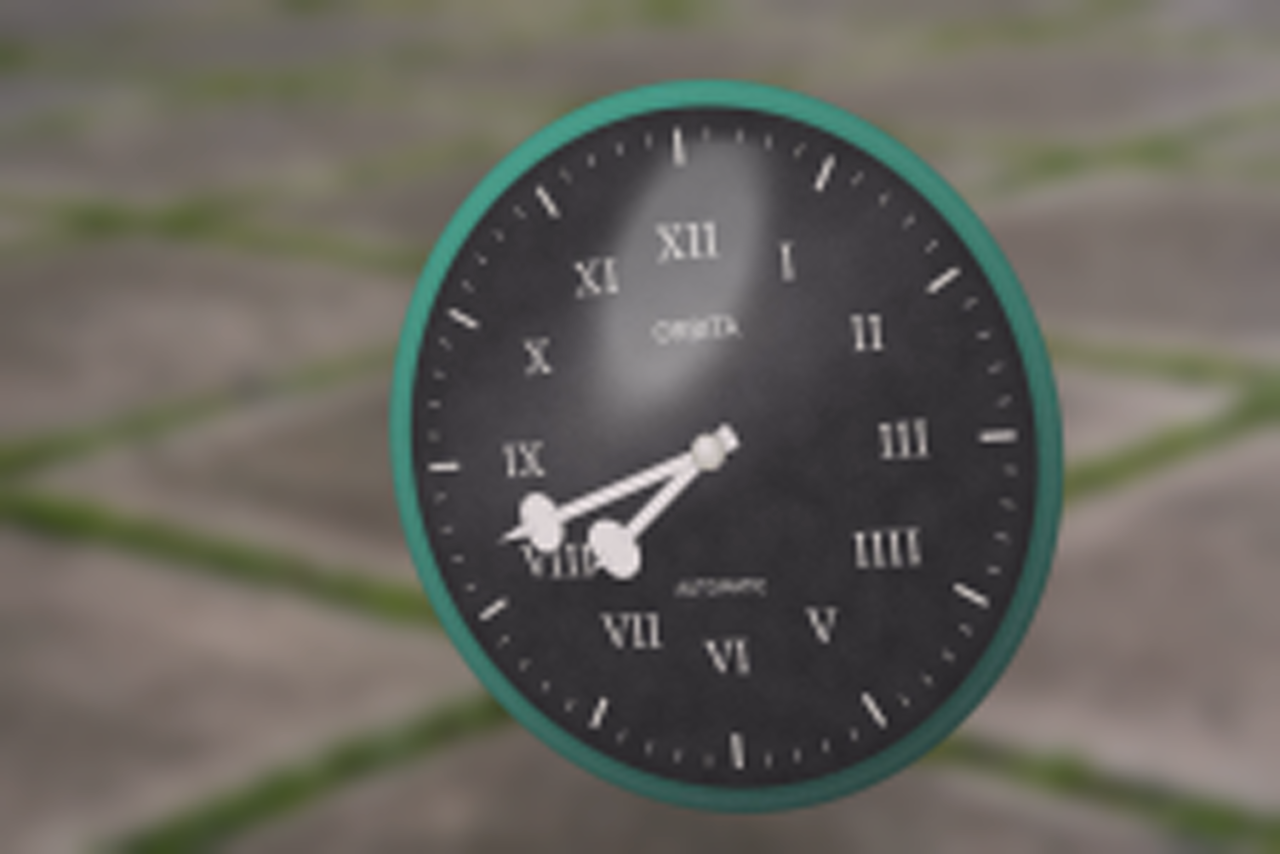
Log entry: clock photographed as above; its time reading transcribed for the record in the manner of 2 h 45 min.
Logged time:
7 h 42 min
